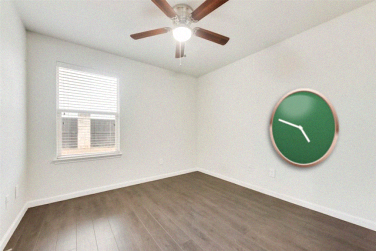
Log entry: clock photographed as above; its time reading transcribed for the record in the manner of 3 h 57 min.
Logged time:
4 h 48 min
